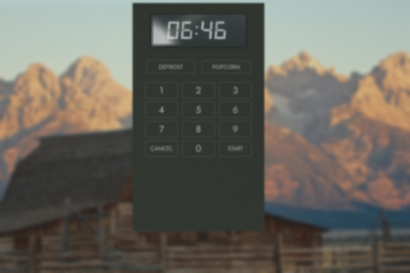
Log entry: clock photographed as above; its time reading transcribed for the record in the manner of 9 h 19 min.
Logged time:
6 h 46 min
